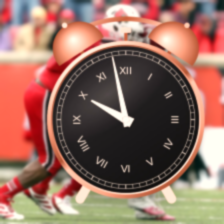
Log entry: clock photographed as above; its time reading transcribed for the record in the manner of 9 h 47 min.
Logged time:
9 h 58 min
